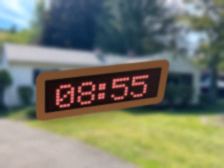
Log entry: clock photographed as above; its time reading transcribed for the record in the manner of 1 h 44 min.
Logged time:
8 h 55 min
